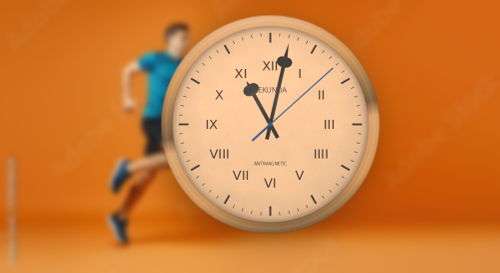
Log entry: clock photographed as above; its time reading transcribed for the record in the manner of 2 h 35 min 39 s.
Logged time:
11 h 02 min 08 s
